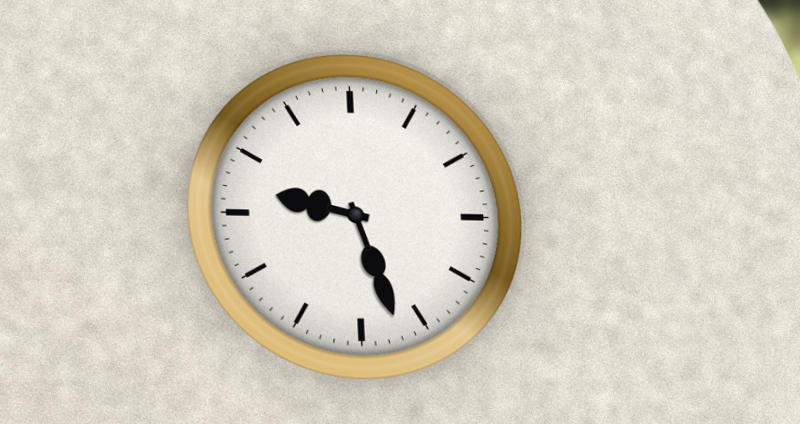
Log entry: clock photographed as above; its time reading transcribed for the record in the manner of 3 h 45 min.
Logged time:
9 h 27 min
